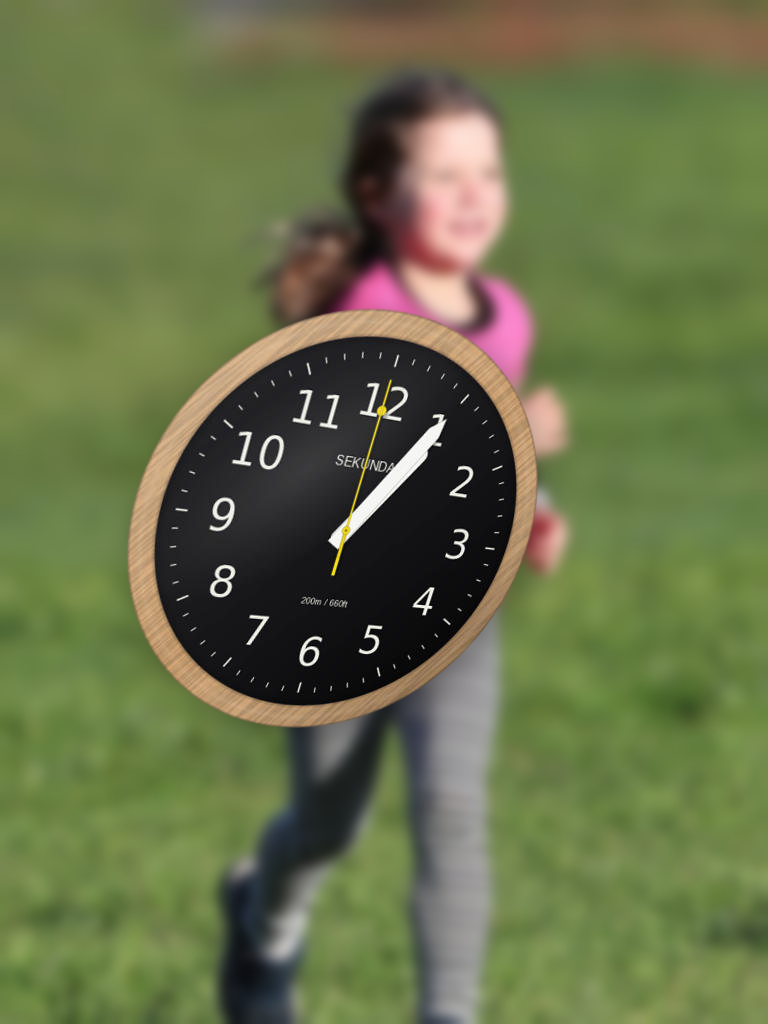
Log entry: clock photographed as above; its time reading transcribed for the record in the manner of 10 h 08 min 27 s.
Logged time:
1 h 05 min 00 s
